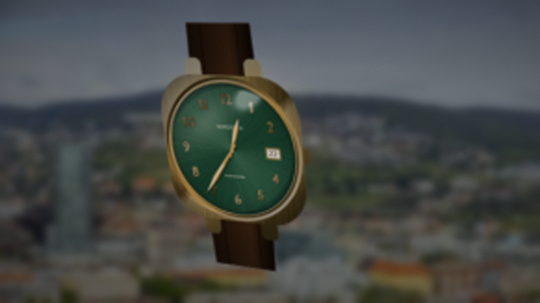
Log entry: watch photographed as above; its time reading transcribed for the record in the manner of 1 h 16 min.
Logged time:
12 h 36 min
